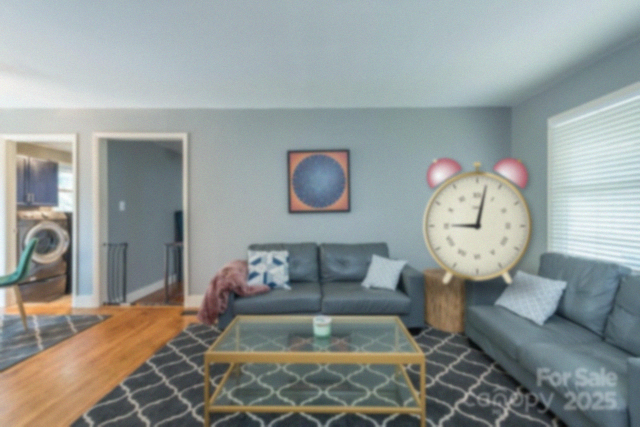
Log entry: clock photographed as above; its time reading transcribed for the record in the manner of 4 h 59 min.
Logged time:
9 h 02 min
